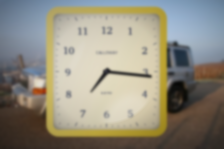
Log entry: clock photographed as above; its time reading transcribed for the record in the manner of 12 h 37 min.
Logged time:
7 h 16 min
